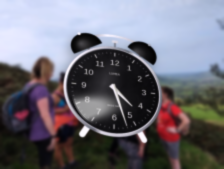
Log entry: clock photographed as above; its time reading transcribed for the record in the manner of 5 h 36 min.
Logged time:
4 h 27 min
